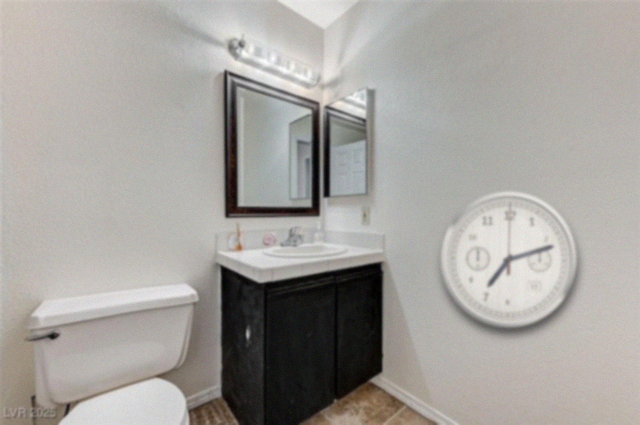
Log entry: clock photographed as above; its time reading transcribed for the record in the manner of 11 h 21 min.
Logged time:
7 h 12 min
